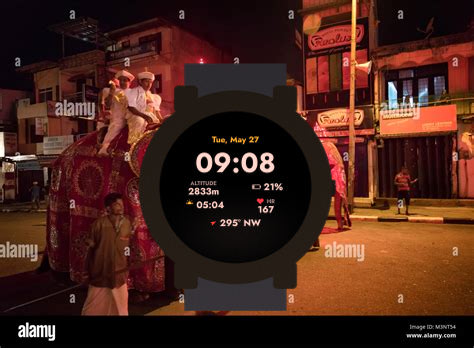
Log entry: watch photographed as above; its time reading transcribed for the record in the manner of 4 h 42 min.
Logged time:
9 h 08 min
